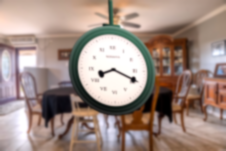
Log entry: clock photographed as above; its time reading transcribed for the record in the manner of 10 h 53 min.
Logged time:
8 h 19 min
